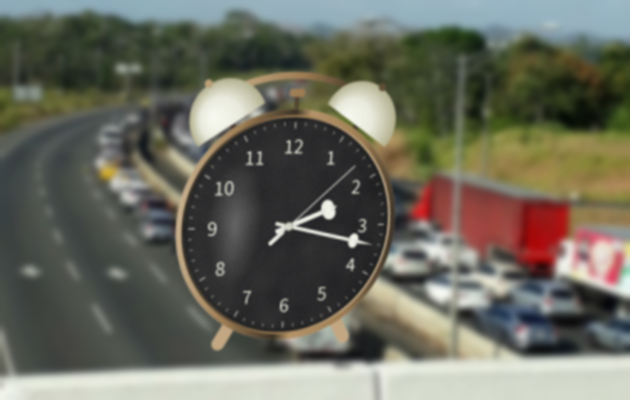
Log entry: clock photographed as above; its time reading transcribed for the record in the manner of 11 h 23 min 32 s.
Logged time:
2 h 17 min 08 s
